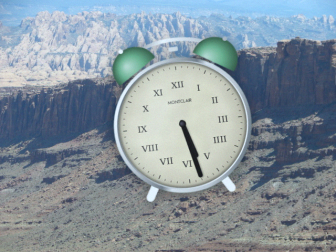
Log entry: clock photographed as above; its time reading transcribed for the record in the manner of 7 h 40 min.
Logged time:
5 h 28 min
